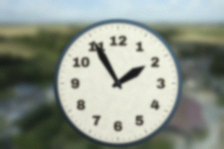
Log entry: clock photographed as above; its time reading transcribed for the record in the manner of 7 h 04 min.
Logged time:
1 h 55 min
